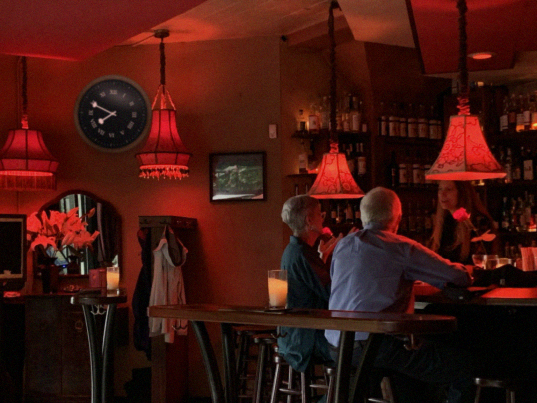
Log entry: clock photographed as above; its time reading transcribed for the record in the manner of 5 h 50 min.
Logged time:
7 h 49 min
